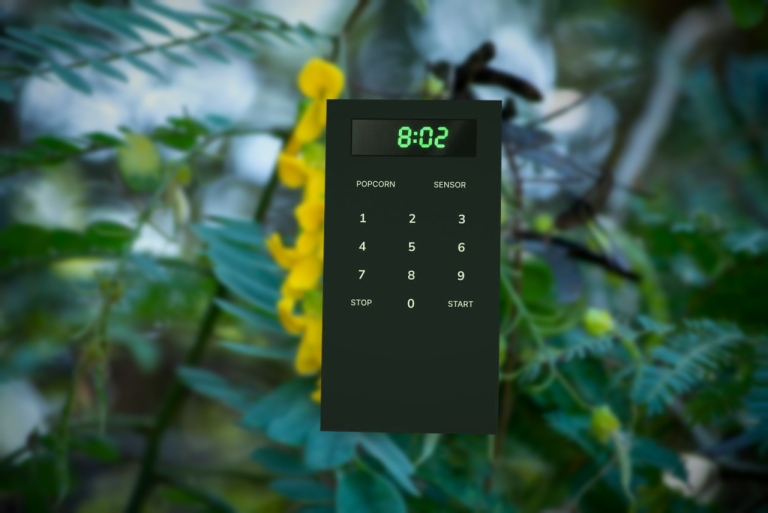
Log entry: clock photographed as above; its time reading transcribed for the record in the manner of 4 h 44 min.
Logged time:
8 h 02 min
